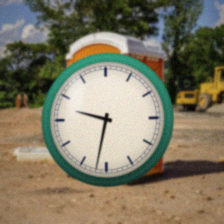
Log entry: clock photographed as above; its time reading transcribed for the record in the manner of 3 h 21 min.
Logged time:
9 h 32 min
